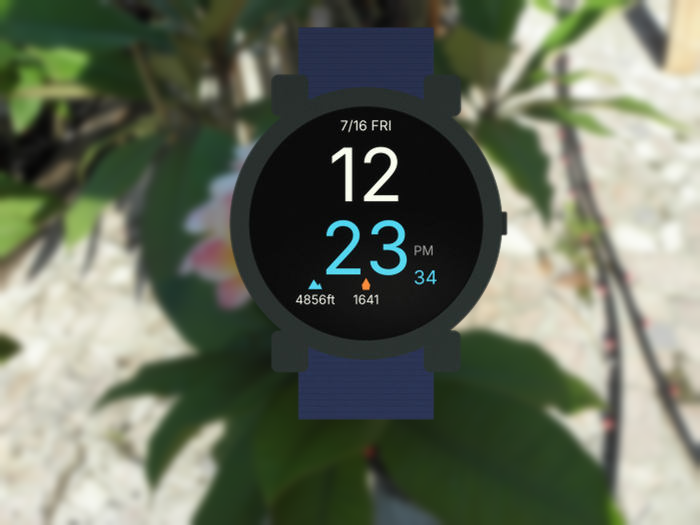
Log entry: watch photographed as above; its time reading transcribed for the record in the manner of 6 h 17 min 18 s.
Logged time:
12 h 23 min 34 s
